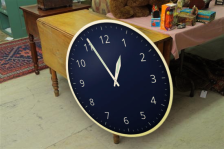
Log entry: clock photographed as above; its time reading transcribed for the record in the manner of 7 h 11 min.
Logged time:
12 h 56 min
